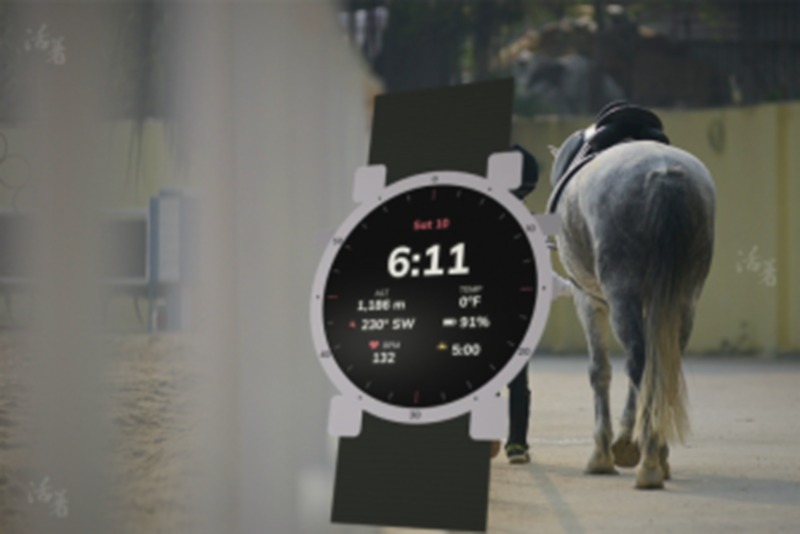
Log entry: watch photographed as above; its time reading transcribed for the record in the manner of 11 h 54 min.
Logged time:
6 h 11 min
